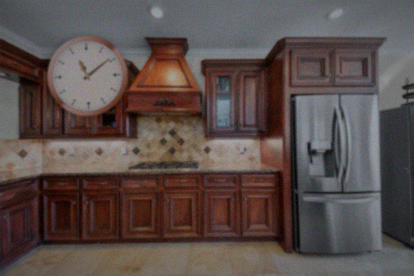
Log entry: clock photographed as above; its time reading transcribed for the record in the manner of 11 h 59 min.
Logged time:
11 h 09 min
